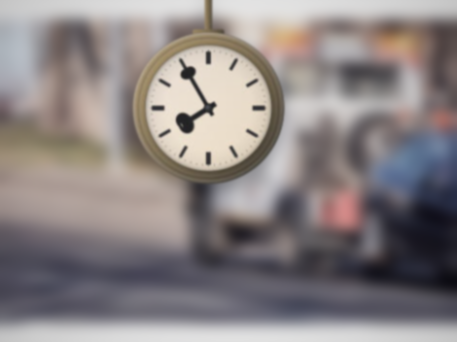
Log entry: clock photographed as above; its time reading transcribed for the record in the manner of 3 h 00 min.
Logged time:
7 h 55 min
